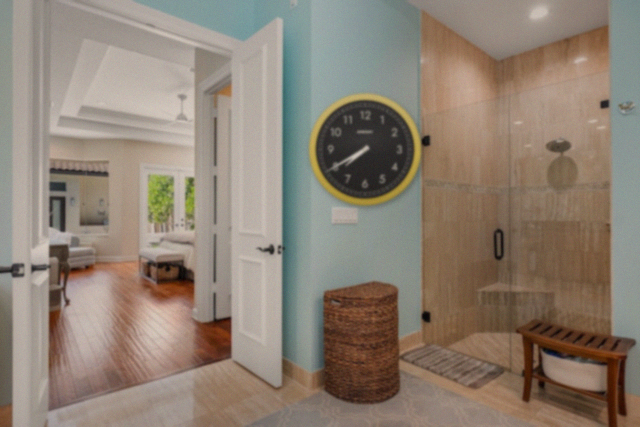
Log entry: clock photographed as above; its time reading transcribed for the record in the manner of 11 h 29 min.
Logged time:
7 h 40 min
